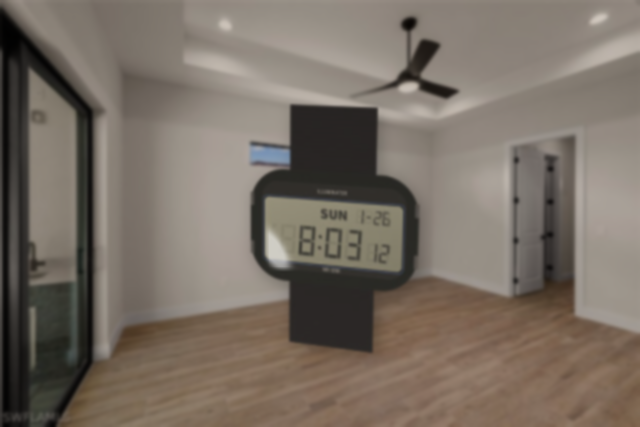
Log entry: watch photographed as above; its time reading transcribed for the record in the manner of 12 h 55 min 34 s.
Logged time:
8 h 03 min 12 s
